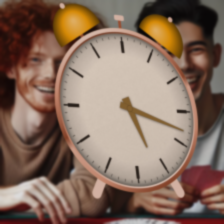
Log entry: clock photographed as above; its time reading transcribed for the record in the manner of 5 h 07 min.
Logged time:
5 h 18 min
